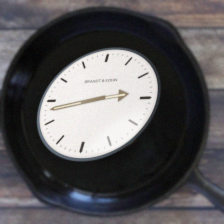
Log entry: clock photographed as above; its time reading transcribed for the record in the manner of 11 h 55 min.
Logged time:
2 h 43 min
